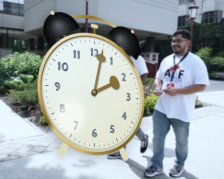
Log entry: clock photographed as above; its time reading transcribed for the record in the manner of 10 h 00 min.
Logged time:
2 h 02 min
